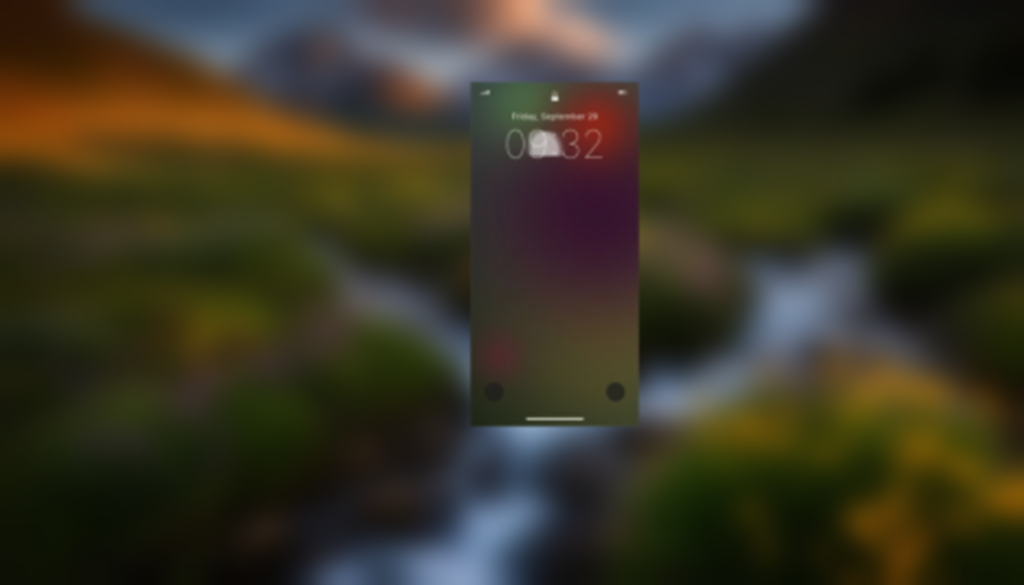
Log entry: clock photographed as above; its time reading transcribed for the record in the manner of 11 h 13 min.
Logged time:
9 h 32 min
